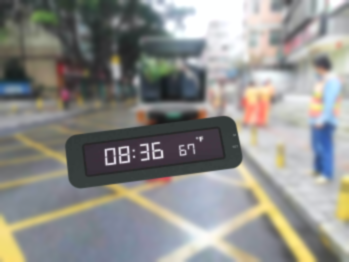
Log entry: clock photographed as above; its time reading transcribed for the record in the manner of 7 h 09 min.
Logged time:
8 h 36 min
